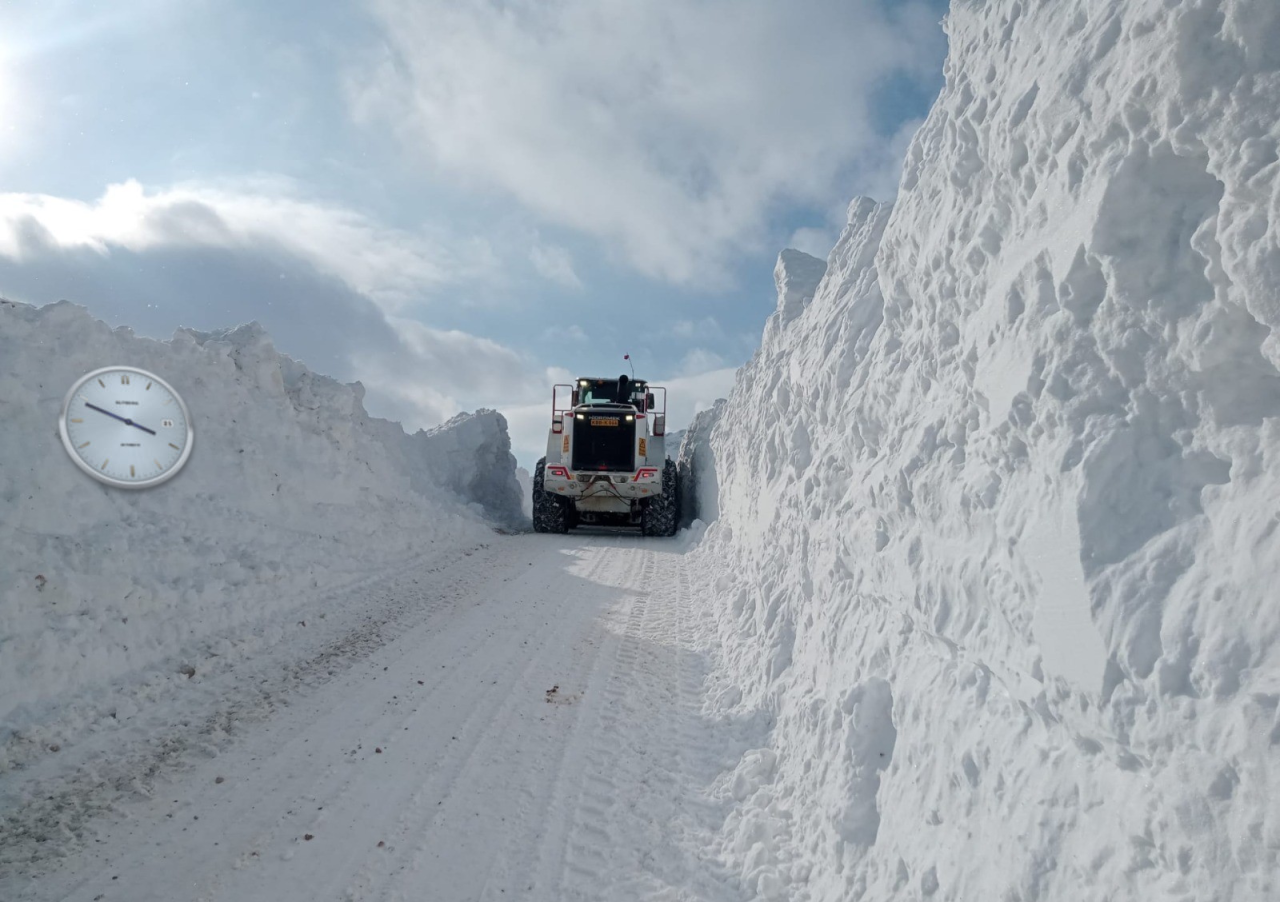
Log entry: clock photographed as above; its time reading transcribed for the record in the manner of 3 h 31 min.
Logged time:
3 h 49 min
